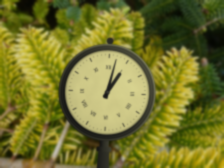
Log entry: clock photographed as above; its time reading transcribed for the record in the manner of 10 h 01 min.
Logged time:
1 h 02 min
